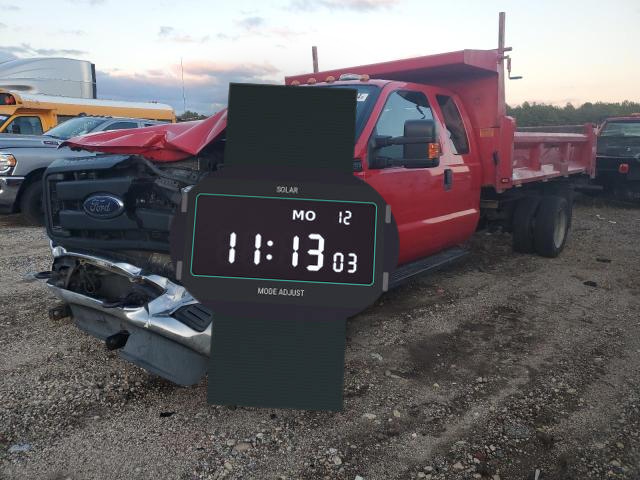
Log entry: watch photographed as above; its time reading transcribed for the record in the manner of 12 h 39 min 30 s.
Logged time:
11 h 13 min 03 s
